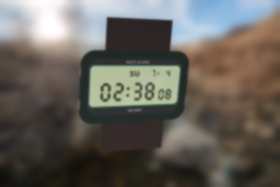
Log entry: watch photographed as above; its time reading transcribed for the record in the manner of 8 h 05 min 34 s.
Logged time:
2 h 38 min 08 s
